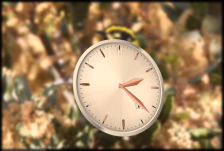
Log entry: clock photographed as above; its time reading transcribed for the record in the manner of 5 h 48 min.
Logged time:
2 h 22 min
